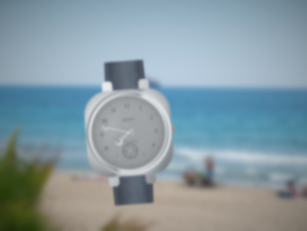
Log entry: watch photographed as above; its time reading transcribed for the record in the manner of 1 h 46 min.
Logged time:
7 h 48 min
